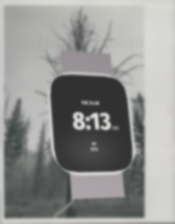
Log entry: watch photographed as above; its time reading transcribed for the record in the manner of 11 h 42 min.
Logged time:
8 h 13 min
